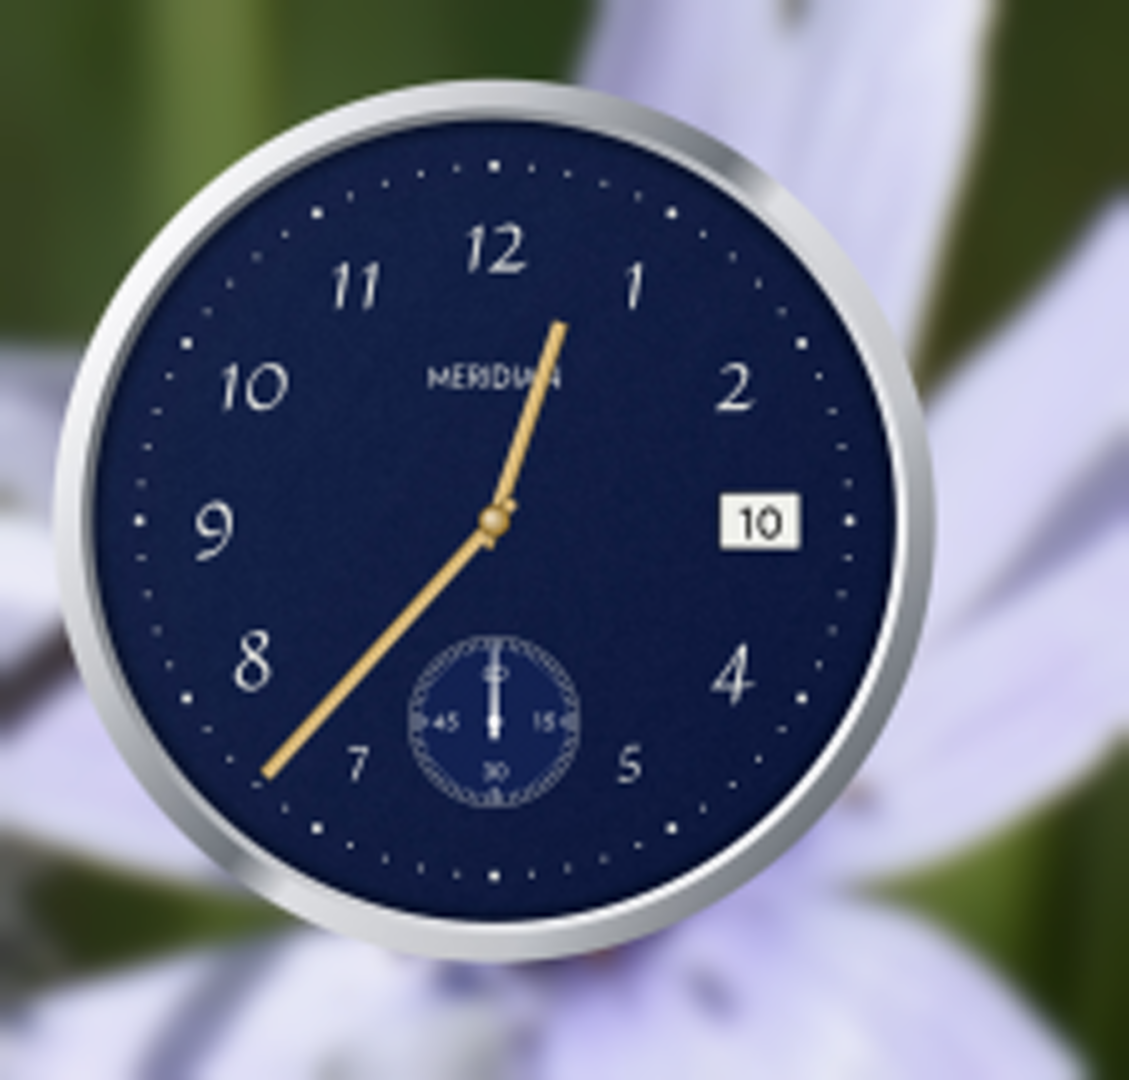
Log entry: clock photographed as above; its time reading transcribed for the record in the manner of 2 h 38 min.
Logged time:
12 h 37 min
